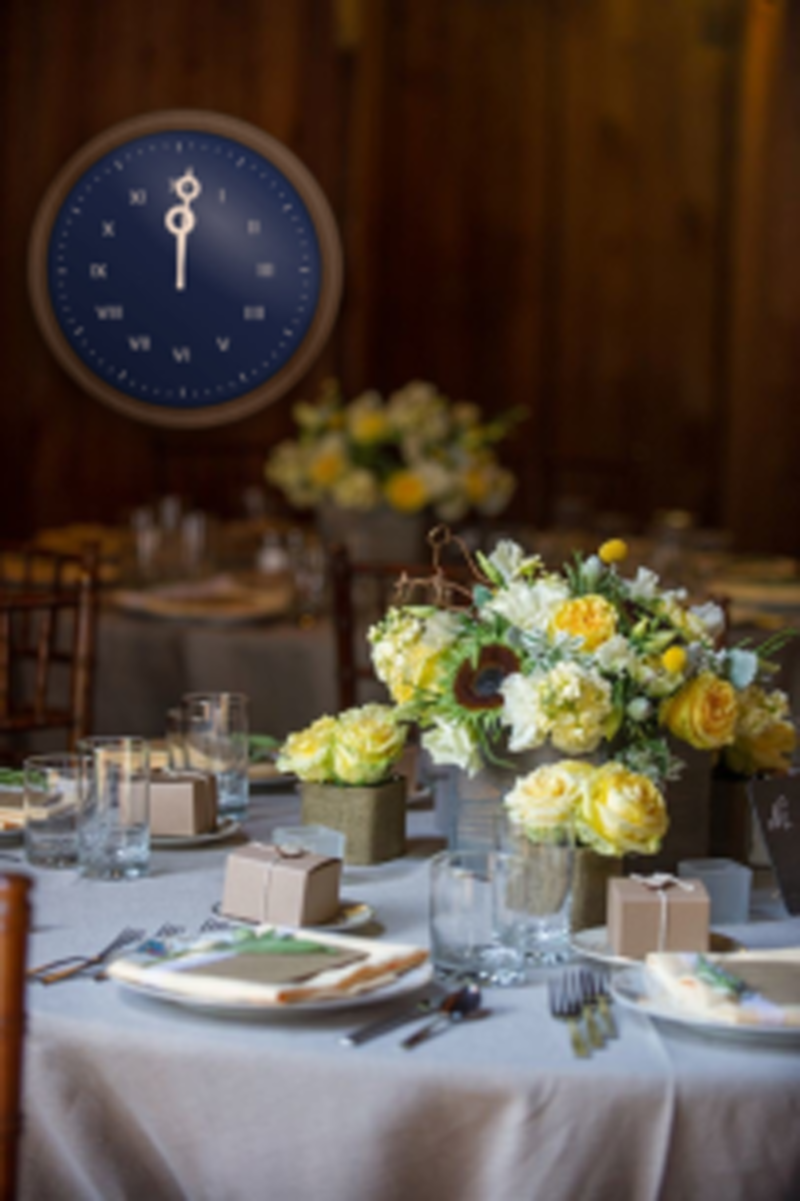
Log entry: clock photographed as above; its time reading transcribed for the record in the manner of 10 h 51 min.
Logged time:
12 h 01 min
